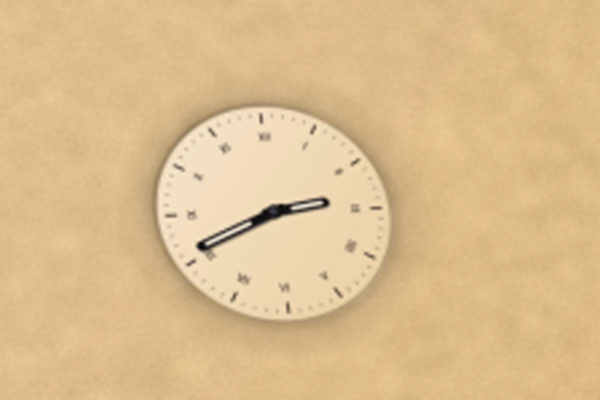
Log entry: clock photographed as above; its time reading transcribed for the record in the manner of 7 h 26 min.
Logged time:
2 h 41 min
